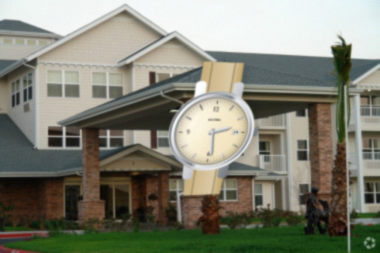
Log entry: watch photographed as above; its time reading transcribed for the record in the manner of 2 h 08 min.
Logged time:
2 h 29 min
